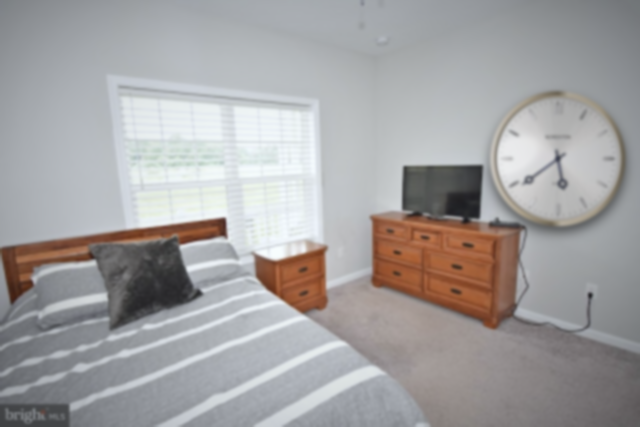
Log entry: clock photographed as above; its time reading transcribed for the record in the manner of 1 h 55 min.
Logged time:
5 h 39 min
